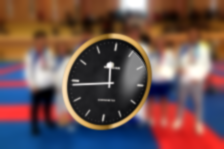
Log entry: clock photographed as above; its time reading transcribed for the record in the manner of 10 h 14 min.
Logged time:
11 h 44 min
